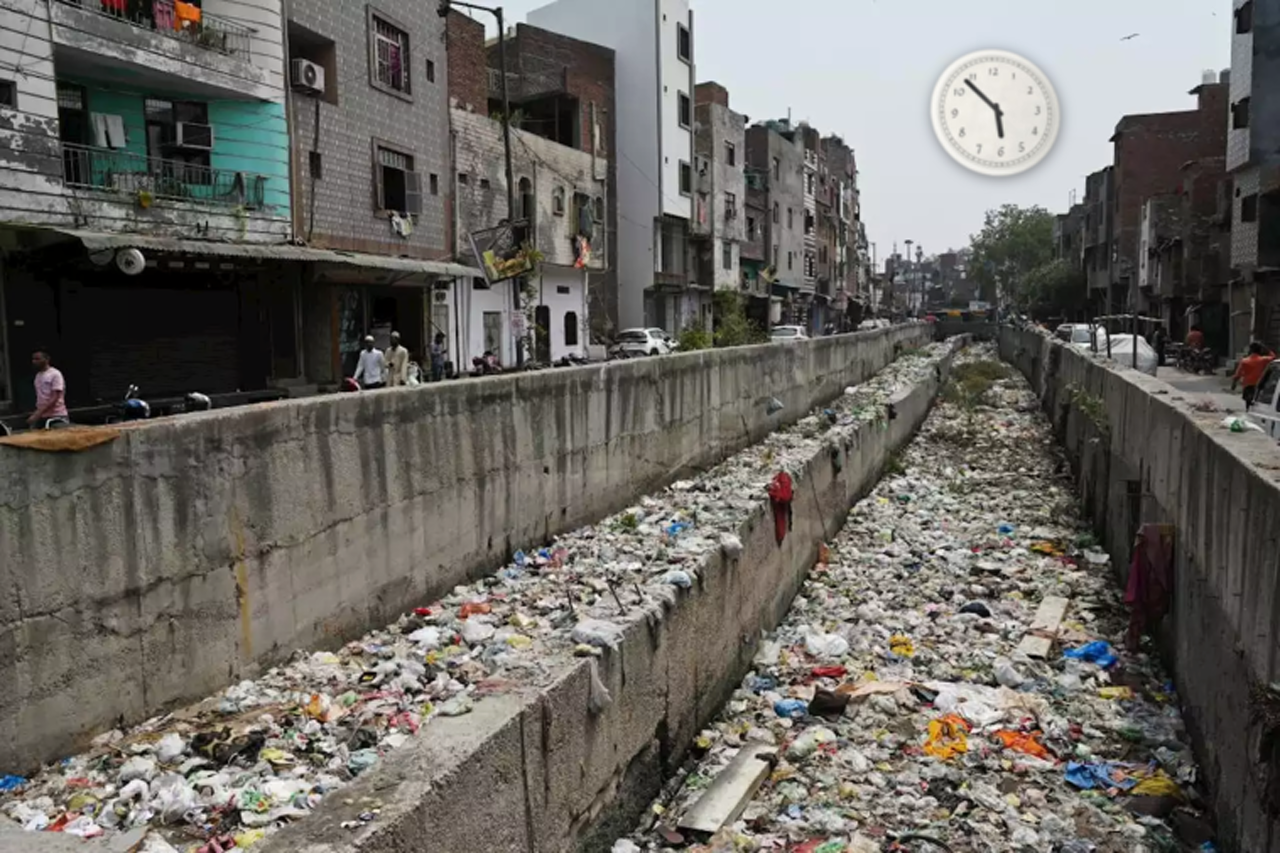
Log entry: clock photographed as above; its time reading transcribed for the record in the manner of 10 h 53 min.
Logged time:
5 h 53 min
